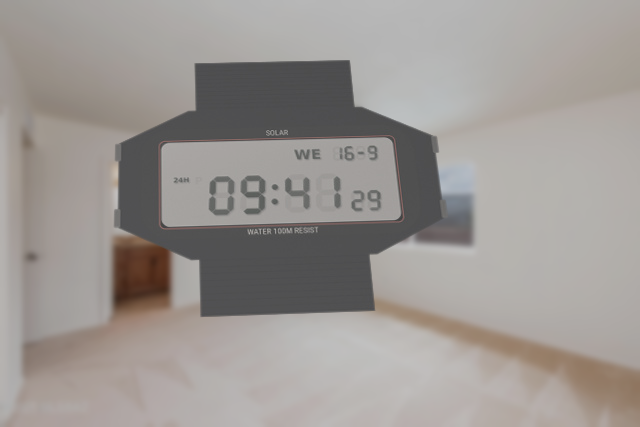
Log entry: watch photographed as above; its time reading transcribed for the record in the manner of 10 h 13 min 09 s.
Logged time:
9 h 41 min 29 s
